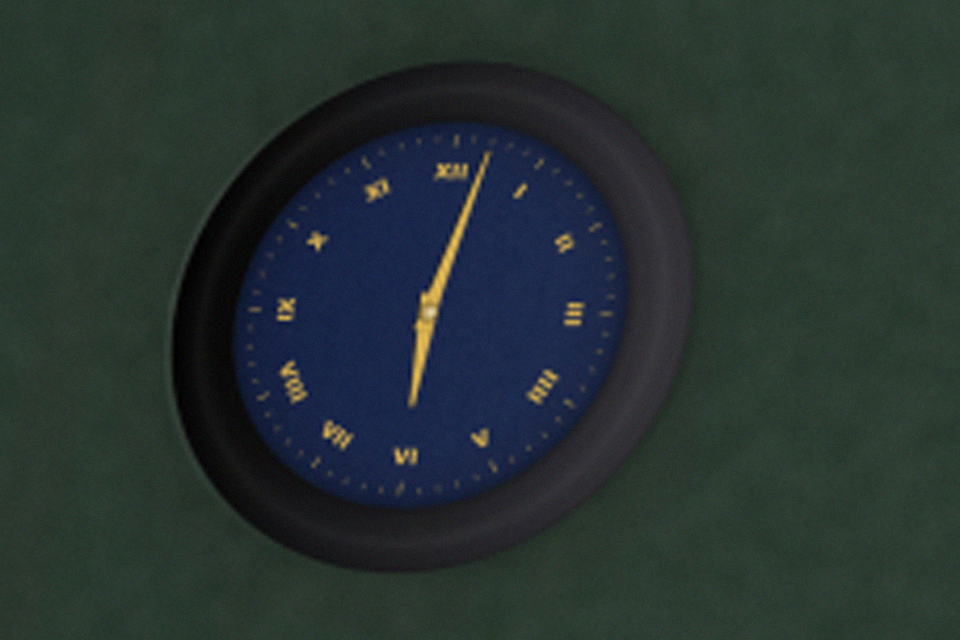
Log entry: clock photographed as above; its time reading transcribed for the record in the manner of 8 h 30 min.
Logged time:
6 h 02 min
